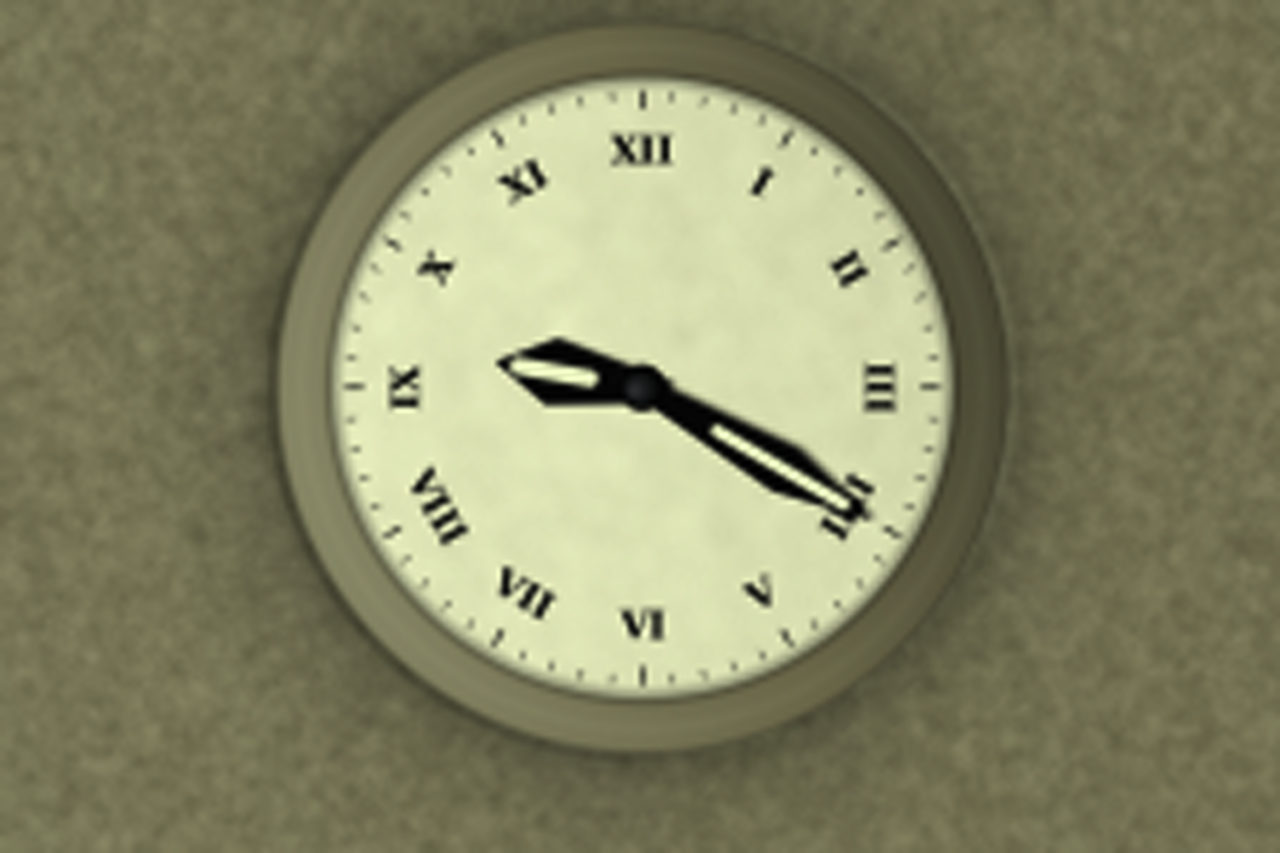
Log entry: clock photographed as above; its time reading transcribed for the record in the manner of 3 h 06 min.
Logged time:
9 h 20 min
